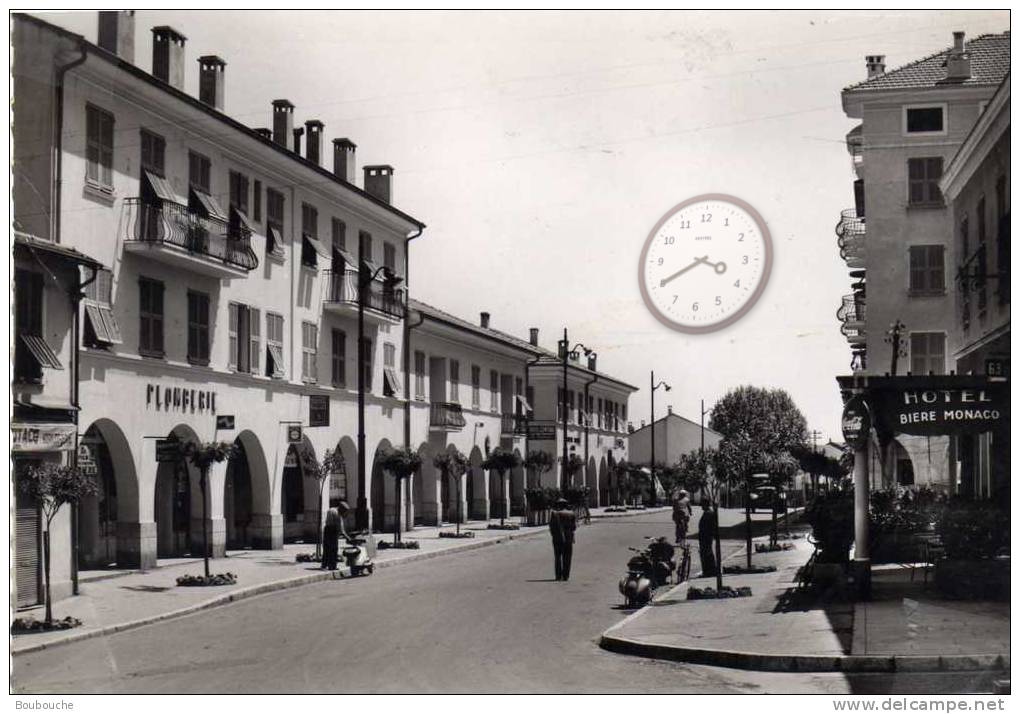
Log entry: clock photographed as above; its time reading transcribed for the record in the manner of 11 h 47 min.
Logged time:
3 h 40 min
